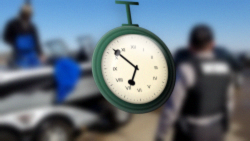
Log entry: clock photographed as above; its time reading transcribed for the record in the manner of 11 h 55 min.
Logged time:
6 h 52 min
